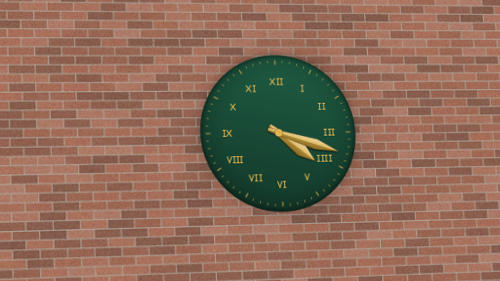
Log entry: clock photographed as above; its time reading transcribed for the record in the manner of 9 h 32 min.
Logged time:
4 h 18 min
